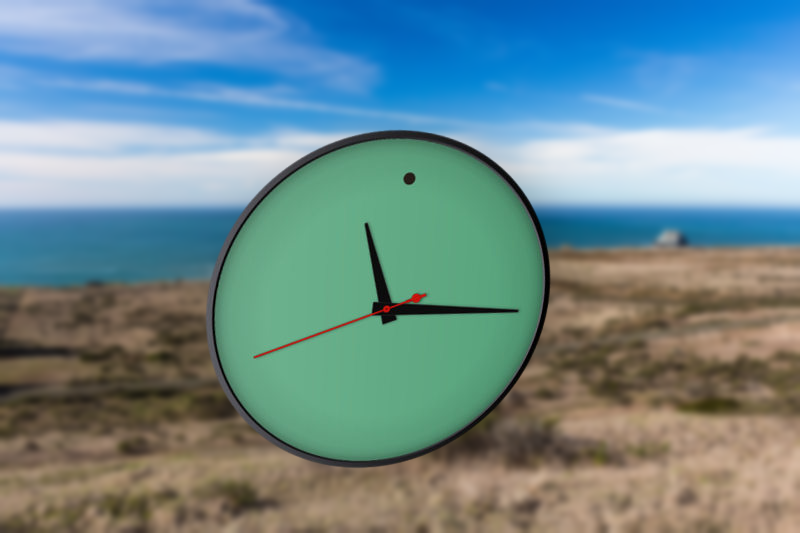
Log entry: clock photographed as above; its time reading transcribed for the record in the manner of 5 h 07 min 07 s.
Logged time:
11 h 14 min 41 s
